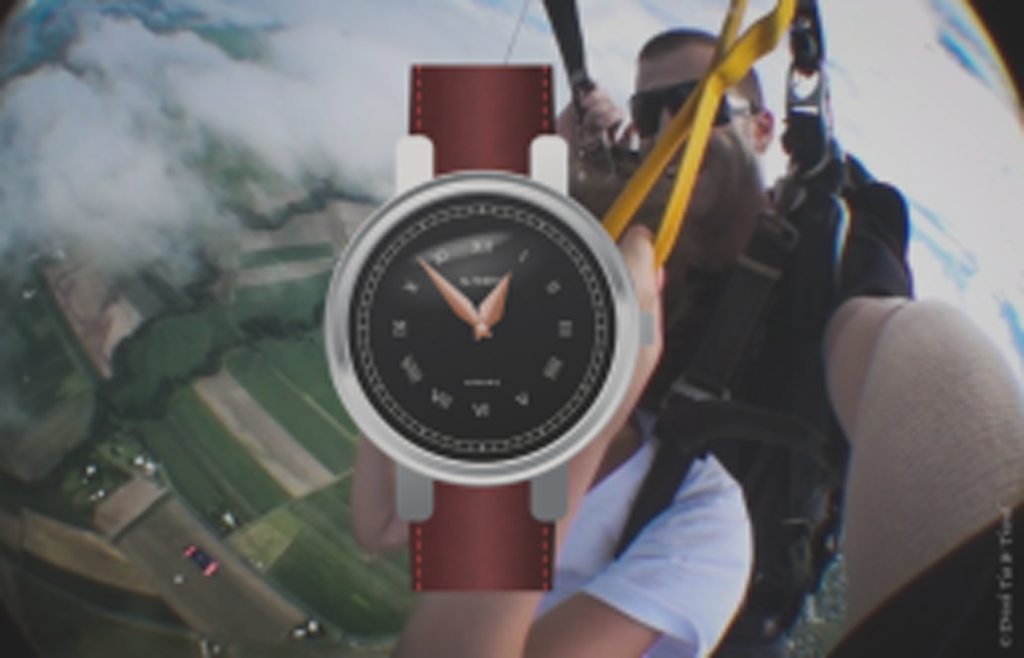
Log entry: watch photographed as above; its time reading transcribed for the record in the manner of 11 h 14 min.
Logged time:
12 h 53 min
